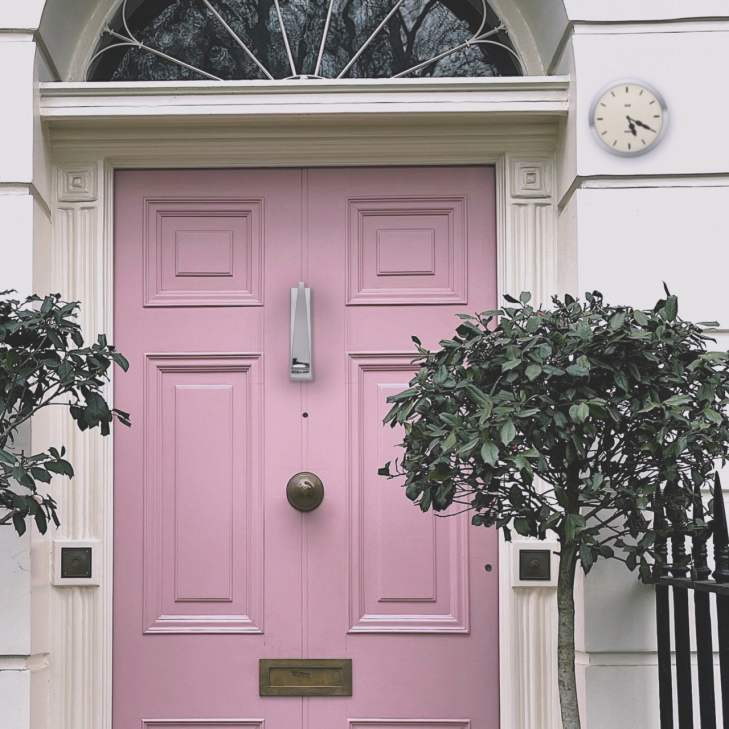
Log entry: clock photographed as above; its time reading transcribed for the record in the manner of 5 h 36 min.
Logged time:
5 h 20 min
